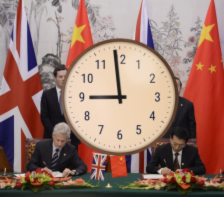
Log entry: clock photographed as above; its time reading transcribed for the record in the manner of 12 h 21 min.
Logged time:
8 h 59 min
